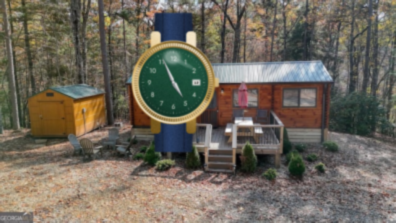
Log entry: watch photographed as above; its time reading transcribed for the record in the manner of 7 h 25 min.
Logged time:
4 h 56 min
